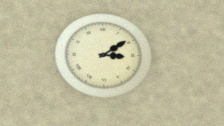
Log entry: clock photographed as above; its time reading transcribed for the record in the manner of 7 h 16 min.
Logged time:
3 h 09 min
